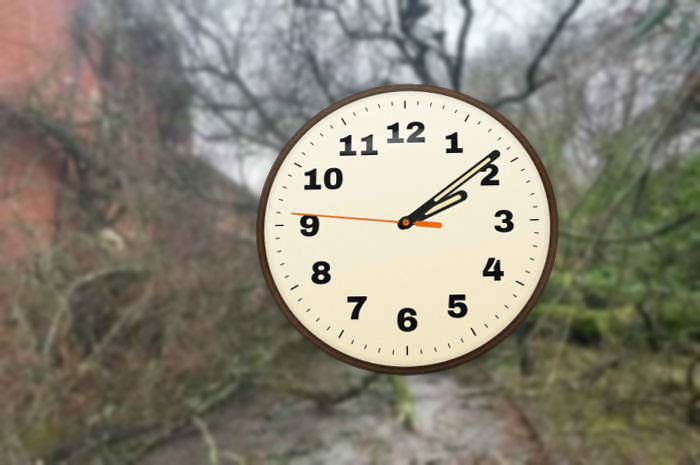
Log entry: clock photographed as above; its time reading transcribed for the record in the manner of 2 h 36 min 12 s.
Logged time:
2 h 08 min 46 s
